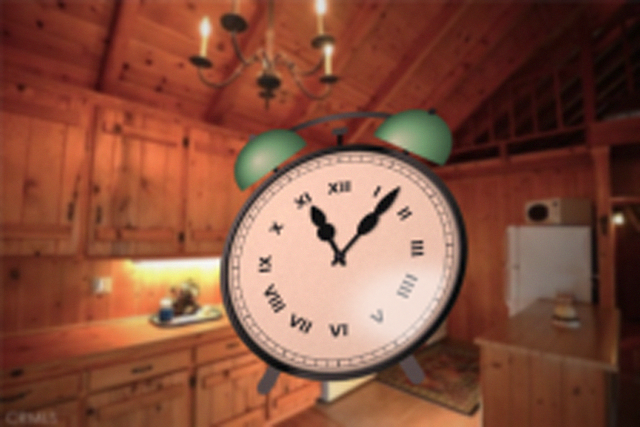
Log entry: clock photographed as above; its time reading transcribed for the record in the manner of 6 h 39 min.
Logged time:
11 h 07 min
